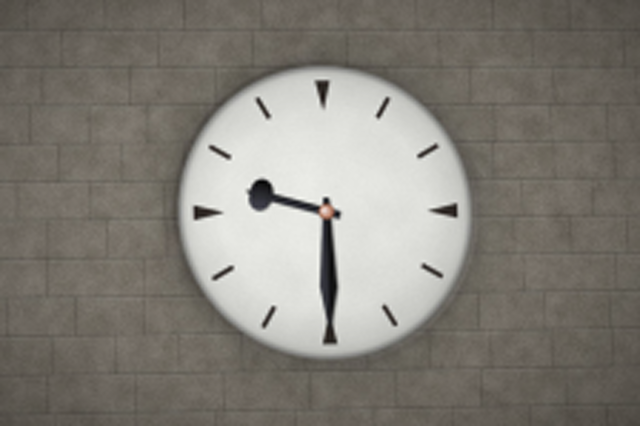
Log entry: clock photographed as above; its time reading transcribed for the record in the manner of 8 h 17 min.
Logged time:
9 h 30 min
